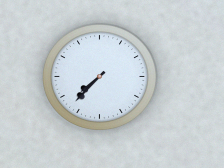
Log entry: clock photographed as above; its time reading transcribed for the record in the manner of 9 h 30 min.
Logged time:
7 h 37 min
